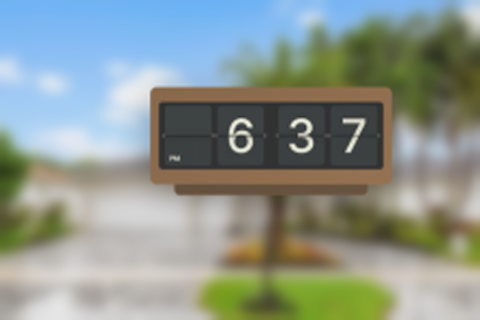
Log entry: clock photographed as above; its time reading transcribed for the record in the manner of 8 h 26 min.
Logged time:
6 h 37 min
